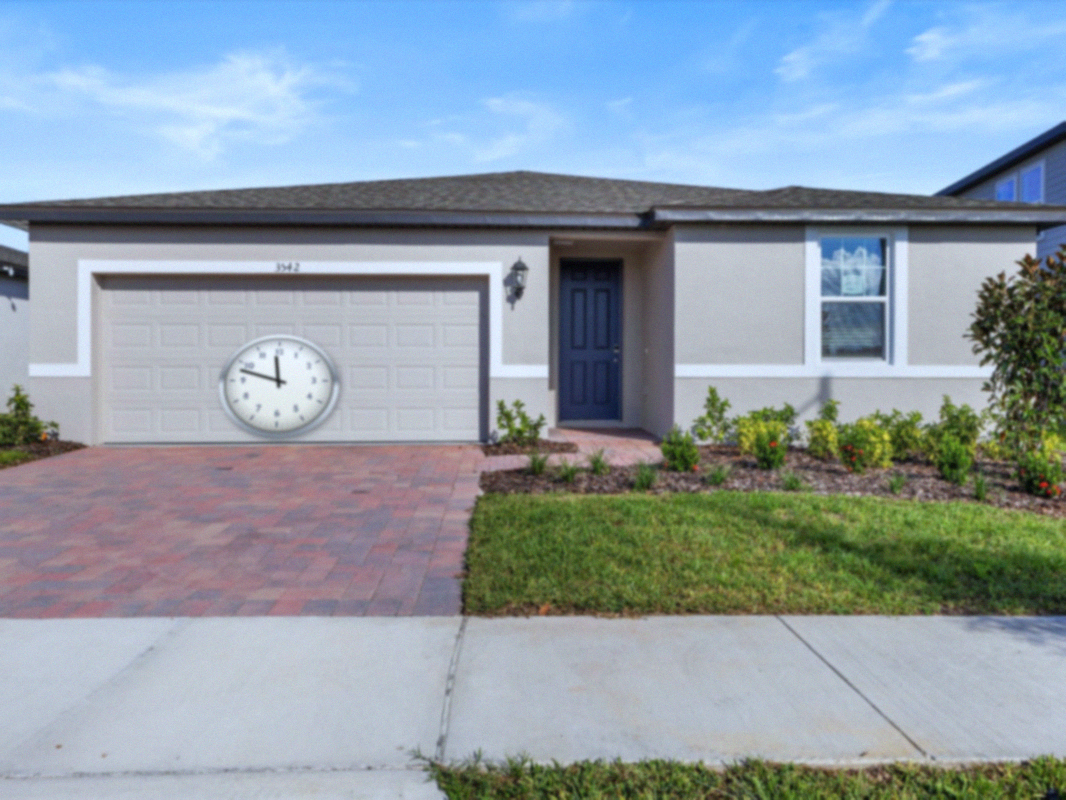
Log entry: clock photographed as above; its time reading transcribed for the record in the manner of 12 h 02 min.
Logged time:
11 h 48 min
